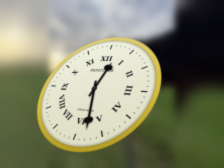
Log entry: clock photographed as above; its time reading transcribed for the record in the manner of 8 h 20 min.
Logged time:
12 h 28 min
